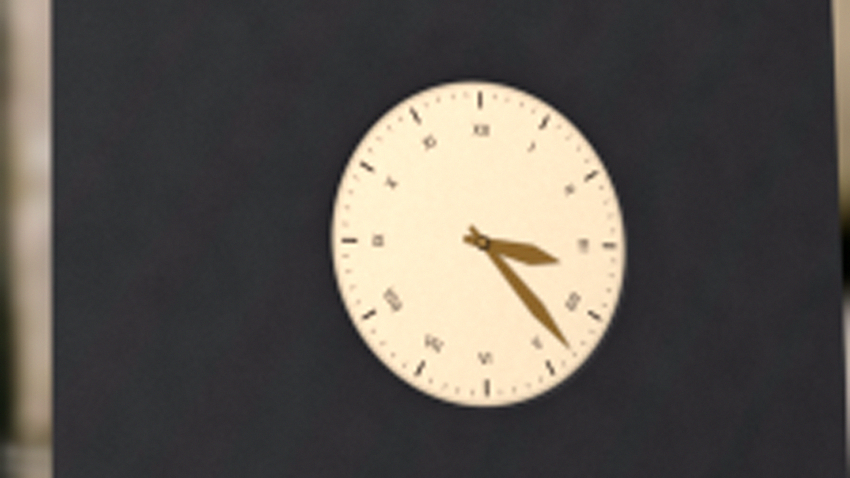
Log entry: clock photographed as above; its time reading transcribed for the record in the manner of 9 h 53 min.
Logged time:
3 h 23 min
